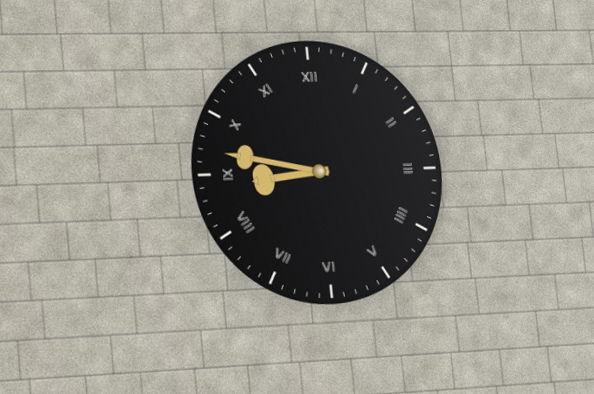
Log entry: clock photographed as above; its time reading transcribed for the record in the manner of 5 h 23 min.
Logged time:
8 h 47 min
